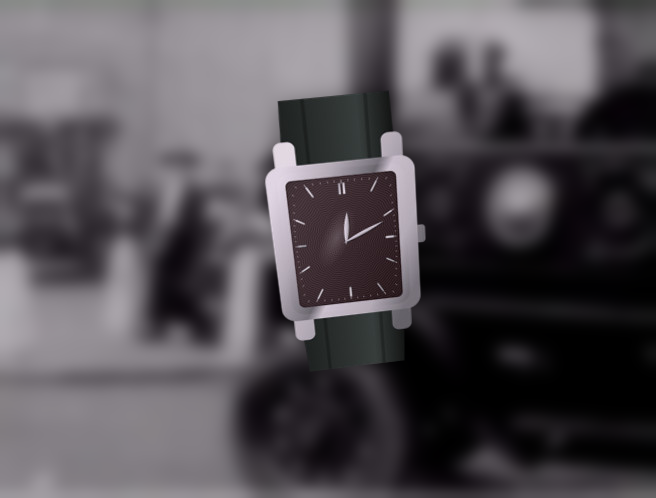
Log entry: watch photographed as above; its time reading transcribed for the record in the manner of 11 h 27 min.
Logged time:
12 h 11 min
